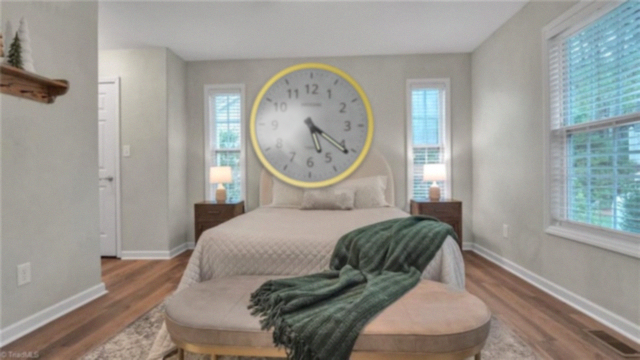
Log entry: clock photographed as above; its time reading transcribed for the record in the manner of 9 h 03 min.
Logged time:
5 h 21 min
